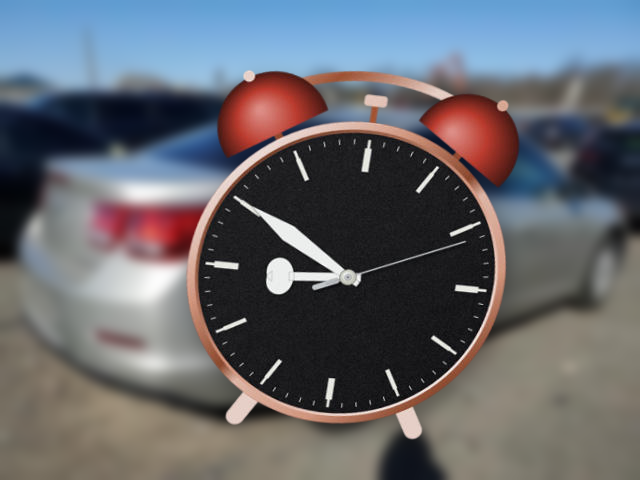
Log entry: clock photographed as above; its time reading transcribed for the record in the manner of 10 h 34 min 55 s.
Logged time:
8 h 50 min 11 s
